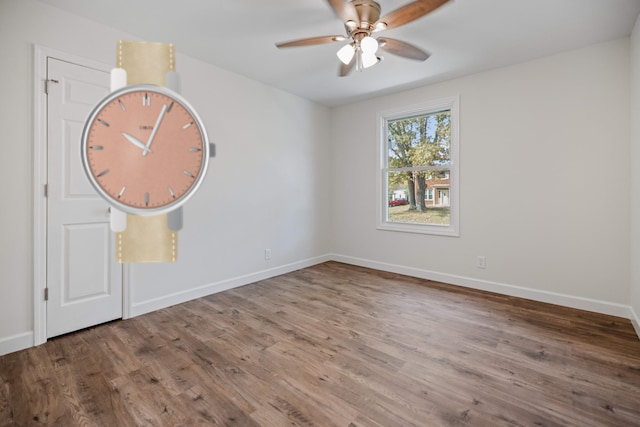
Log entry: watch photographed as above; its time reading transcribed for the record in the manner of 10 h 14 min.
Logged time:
10 h 04 min
